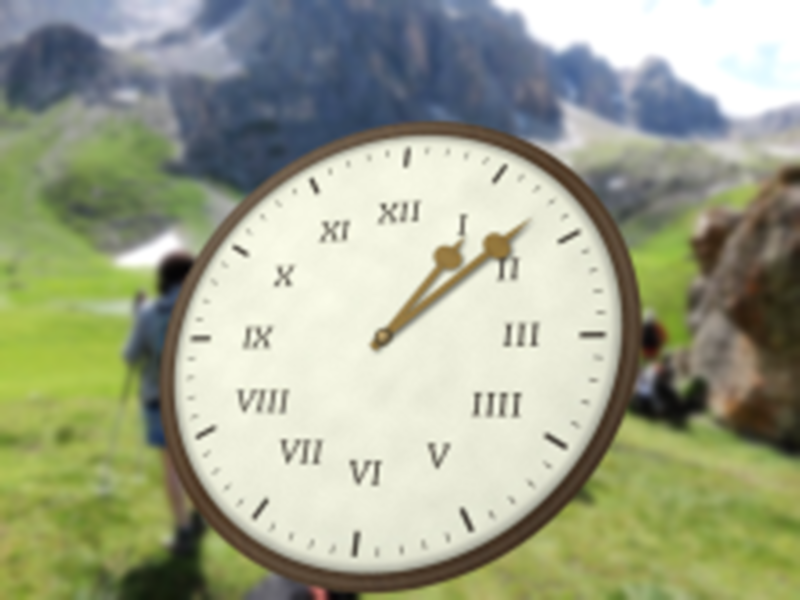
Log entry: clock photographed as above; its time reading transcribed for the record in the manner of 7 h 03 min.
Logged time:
1 h 08 min
